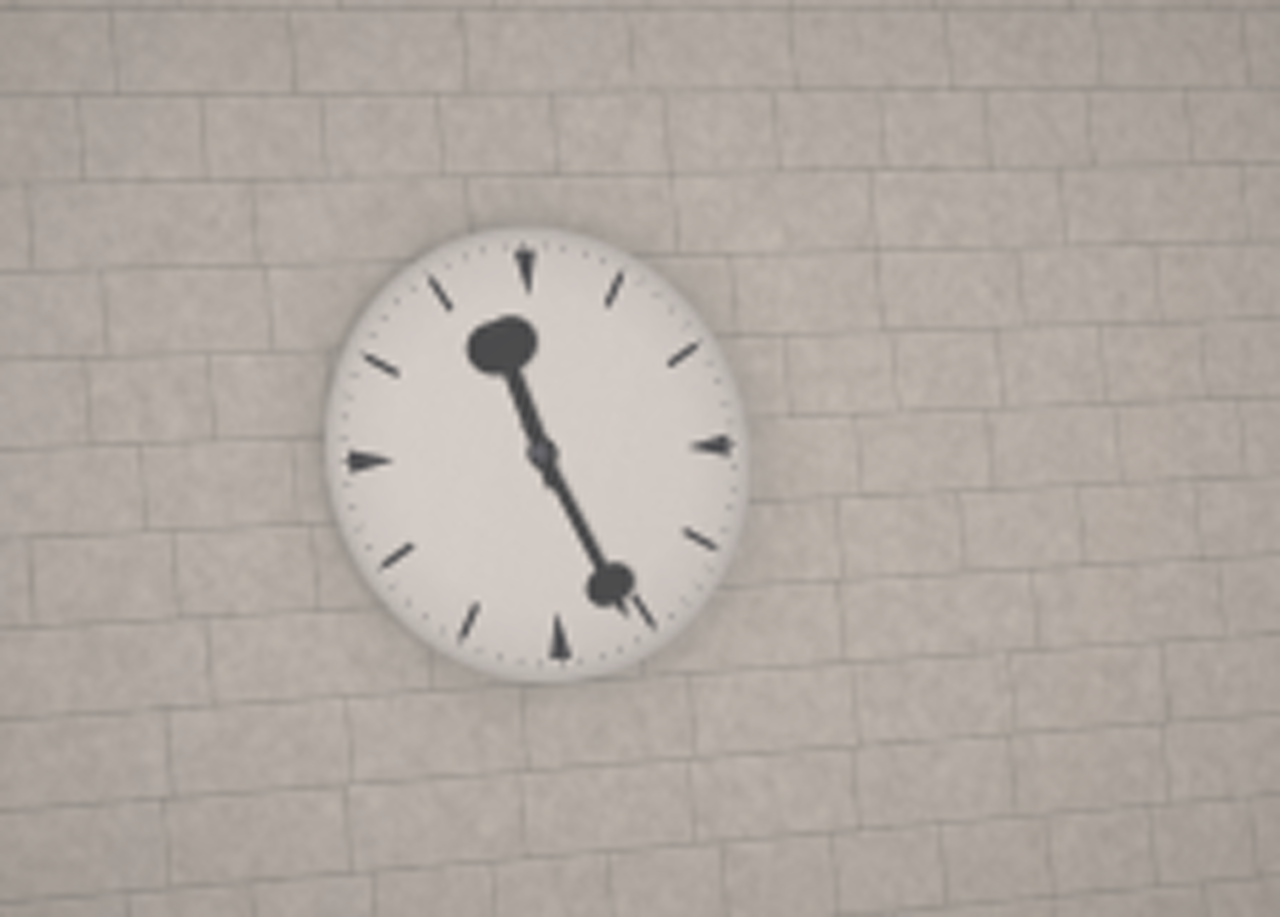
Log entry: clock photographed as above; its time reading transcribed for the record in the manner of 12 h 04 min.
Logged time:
11 h 26 min
